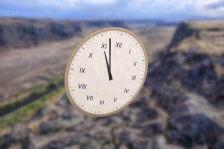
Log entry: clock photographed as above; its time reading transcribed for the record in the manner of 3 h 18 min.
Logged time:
10 h 57 min
